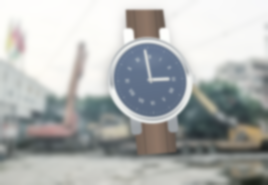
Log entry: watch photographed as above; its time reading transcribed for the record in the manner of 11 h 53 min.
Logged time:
2 h 59 min
